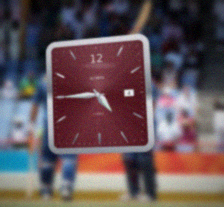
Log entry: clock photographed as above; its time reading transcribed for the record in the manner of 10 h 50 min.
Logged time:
4 h 45 min
